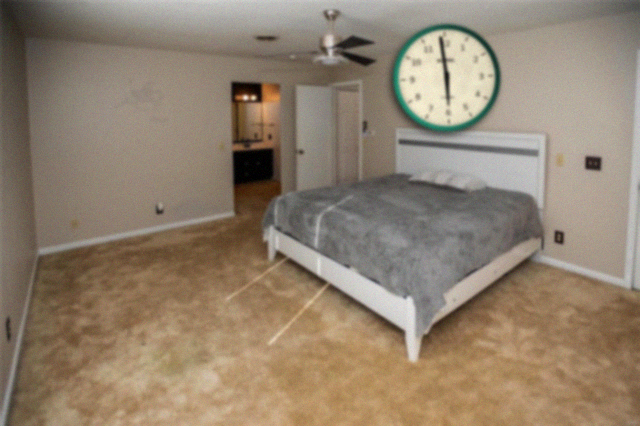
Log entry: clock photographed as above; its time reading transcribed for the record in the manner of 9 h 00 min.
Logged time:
5 h 59 min
